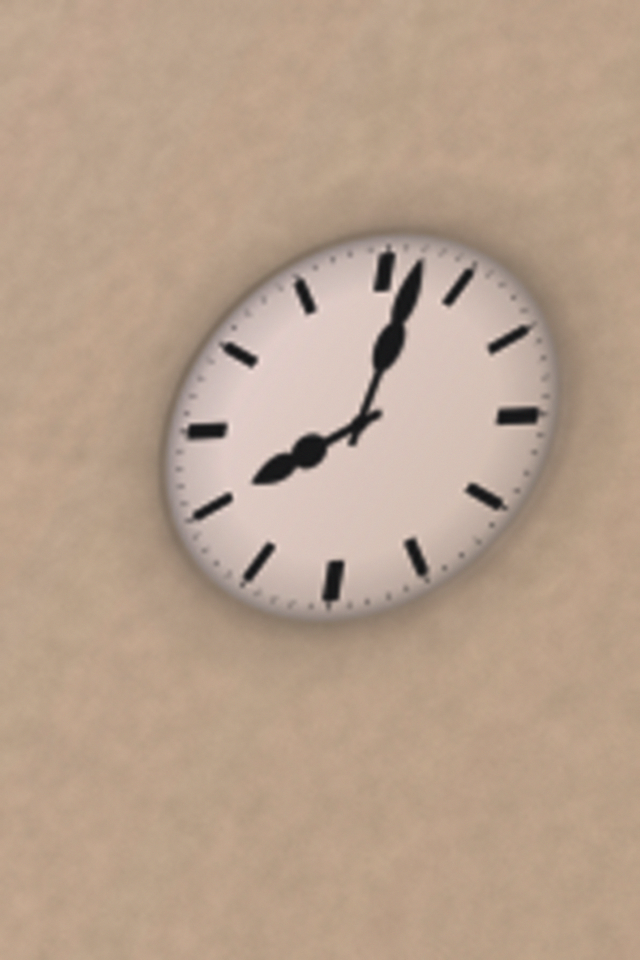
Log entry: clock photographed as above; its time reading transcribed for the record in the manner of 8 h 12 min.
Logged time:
8 h 02 min
